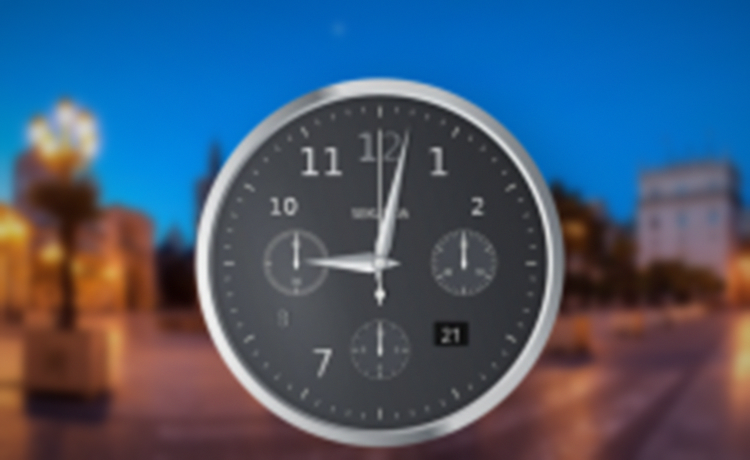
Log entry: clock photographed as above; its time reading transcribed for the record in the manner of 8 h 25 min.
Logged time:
9 h 02 min
